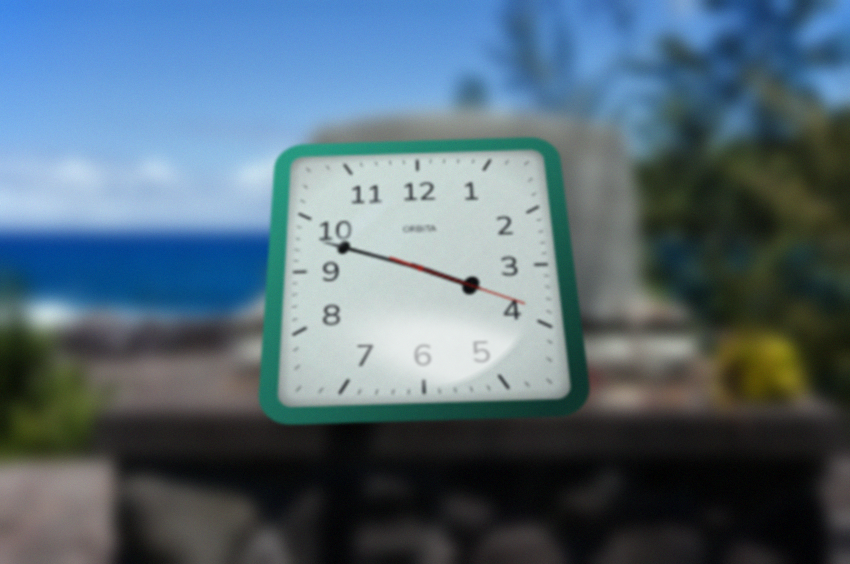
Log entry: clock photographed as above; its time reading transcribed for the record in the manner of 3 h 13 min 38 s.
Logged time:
3 h 48 min 19 s
